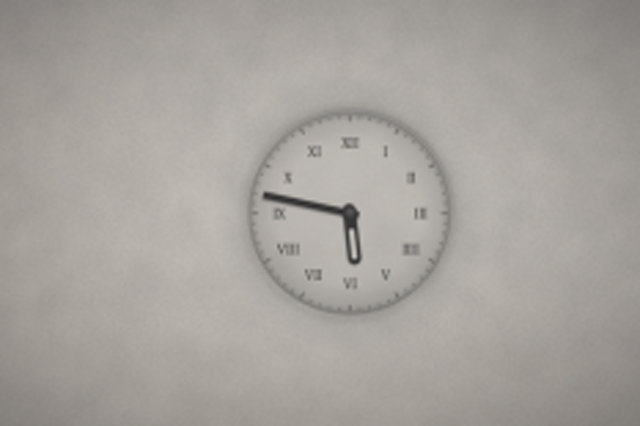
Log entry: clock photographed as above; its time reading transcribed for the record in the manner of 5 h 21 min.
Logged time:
5 h 47 min
